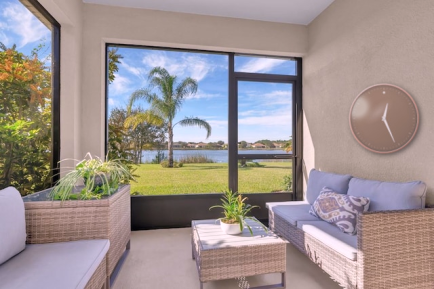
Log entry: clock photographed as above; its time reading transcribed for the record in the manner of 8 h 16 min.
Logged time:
12 h 26 min
